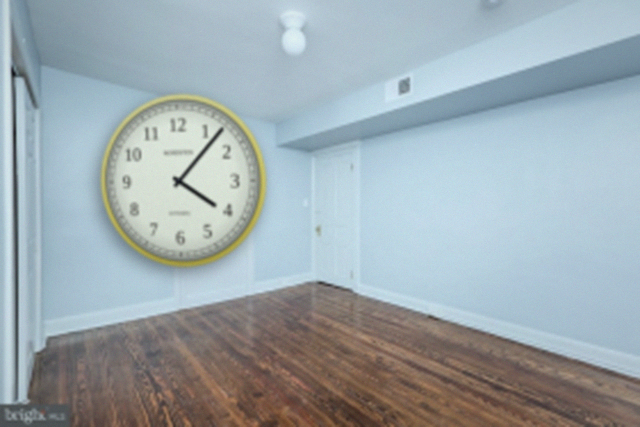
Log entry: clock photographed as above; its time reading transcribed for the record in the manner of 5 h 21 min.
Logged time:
4 h 07 min
